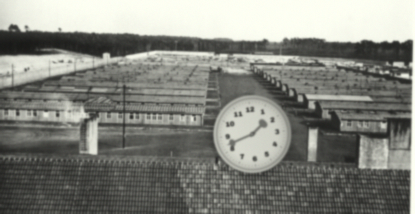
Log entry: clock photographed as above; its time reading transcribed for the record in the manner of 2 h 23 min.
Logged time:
1 h 42 min
